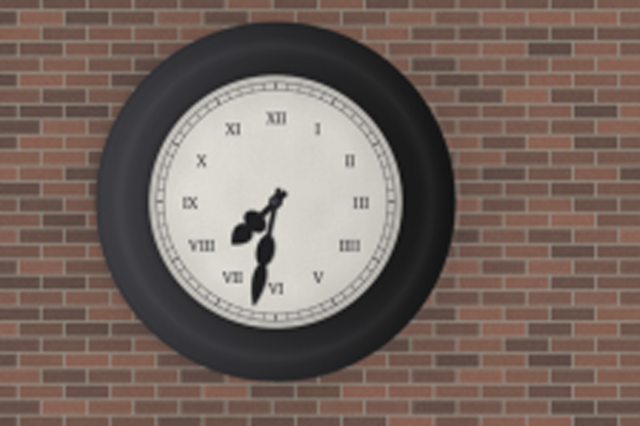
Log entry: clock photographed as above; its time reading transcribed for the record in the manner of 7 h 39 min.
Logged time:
7 h 32 min
